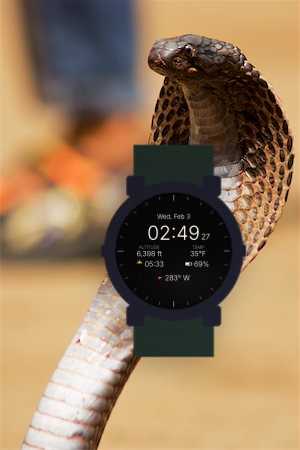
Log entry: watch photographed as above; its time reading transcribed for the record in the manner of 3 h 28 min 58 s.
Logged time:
2 h 49 min 27 s
